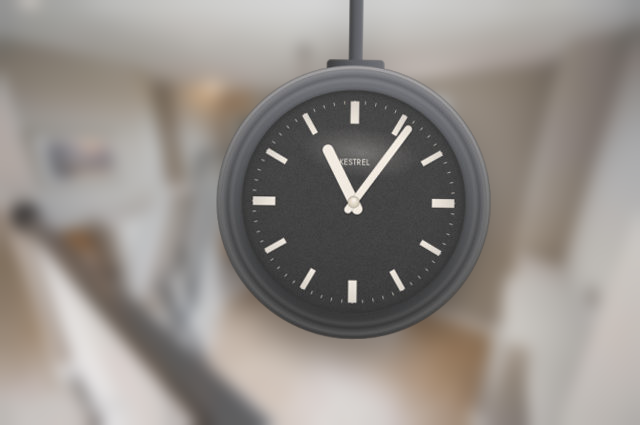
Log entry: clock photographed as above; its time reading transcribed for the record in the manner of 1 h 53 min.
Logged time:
11 h 06 min
